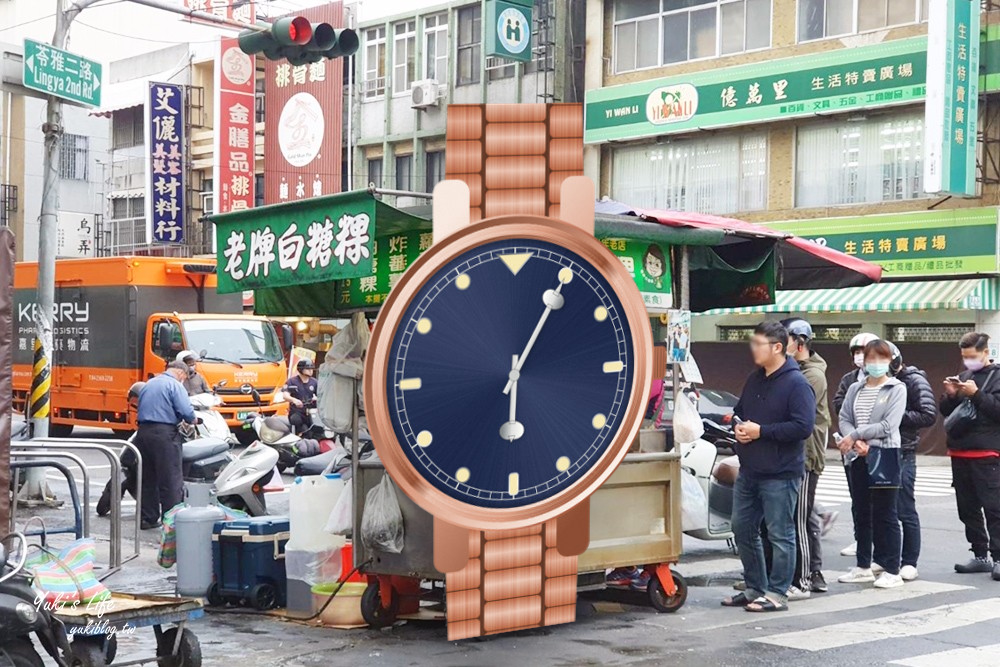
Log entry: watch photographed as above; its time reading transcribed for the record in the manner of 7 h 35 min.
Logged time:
6 h 05 min
